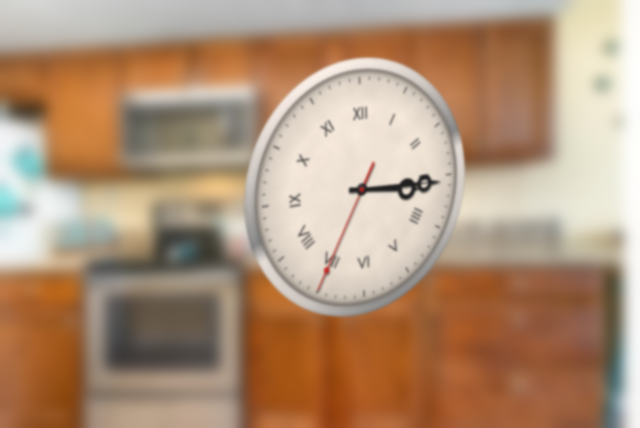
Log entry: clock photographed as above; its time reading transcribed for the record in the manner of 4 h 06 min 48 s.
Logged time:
3 h 15 min 35 s
